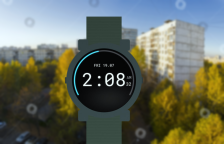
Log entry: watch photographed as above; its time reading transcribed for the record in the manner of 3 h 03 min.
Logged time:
2 h 08 min
